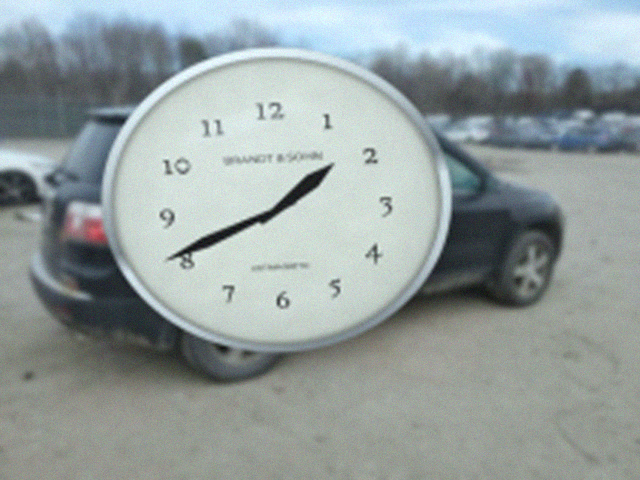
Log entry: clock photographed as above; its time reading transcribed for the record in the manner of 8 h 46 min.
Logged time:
1 h 41 min
